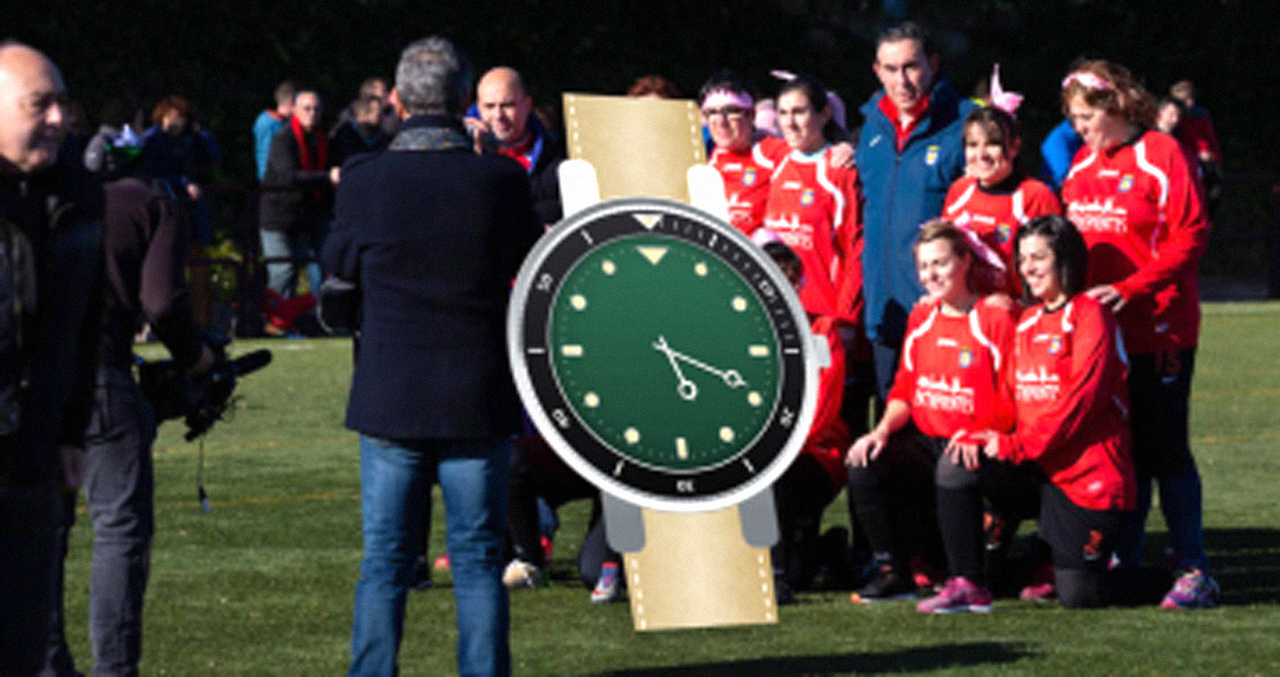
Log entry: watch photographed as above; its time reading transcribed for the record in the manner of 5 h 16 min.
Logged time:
5 h 19 min
